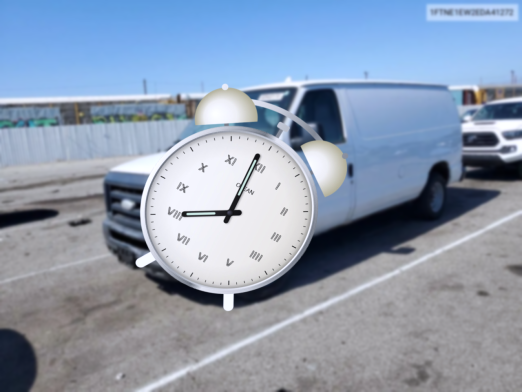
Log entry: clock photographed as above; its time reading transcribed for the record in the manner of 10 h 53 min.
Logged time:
7 h 59 min
